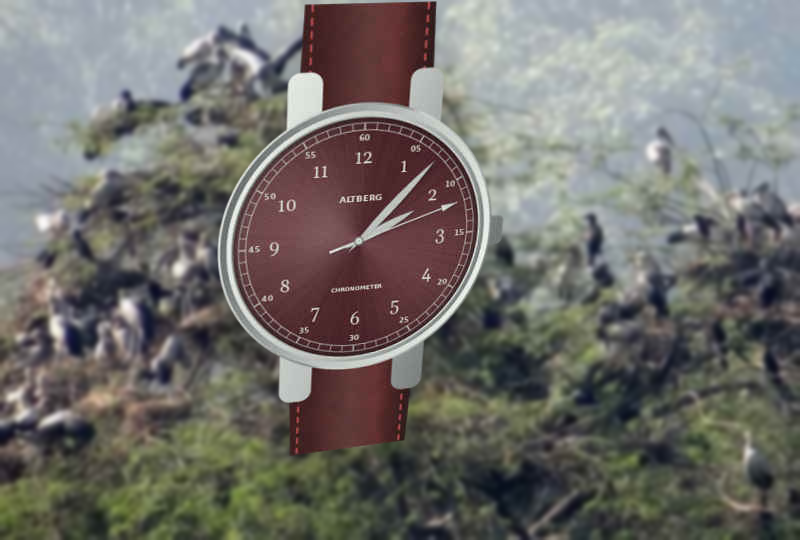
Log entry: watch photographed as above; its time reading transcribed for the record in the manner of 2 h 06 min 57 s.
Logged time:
2 h 07 min 12 s
